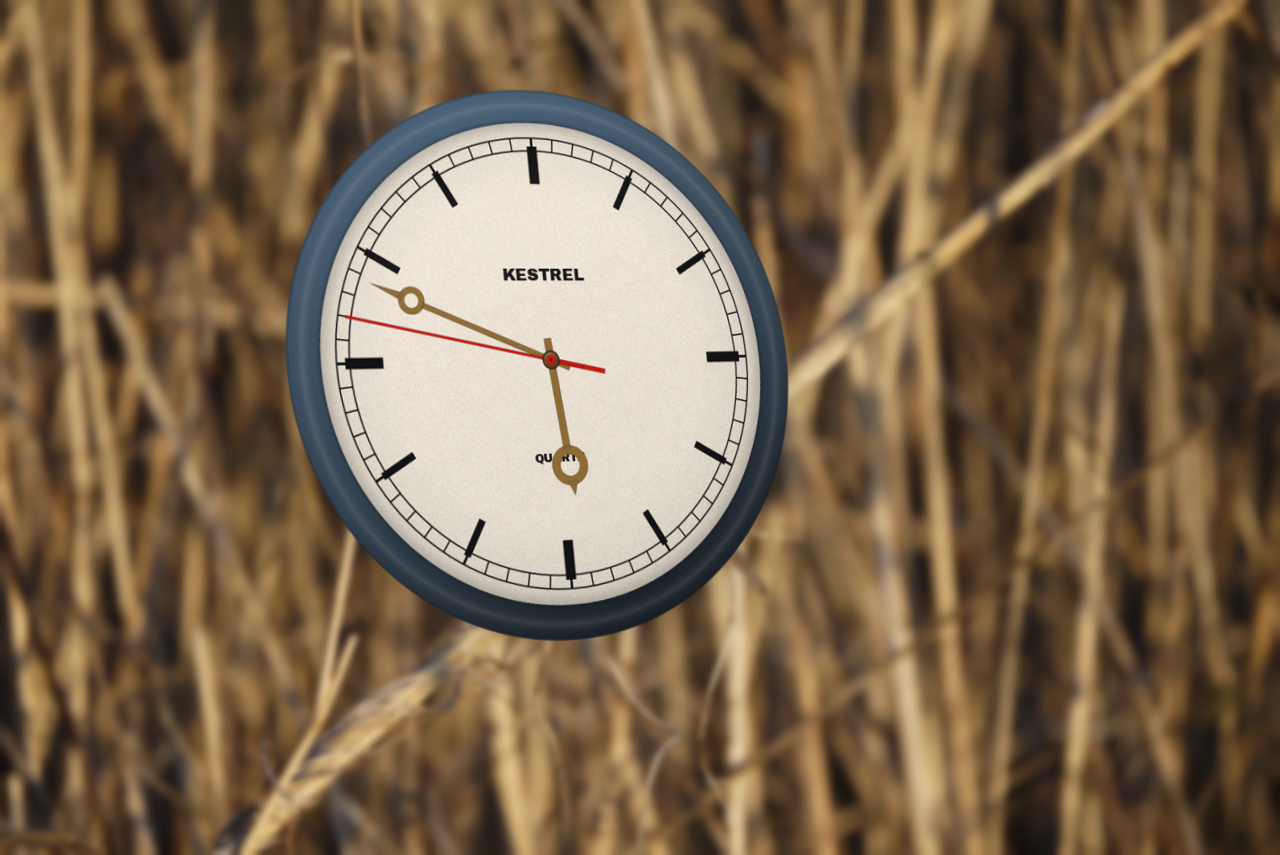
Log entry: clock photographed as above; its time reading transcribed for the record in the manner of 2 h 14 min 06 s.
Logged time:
5 h 48 min 47 s
